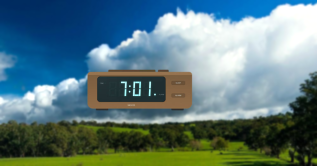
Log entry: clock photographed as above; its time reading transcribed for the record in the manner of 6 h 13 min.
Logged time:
7 h 01 min
